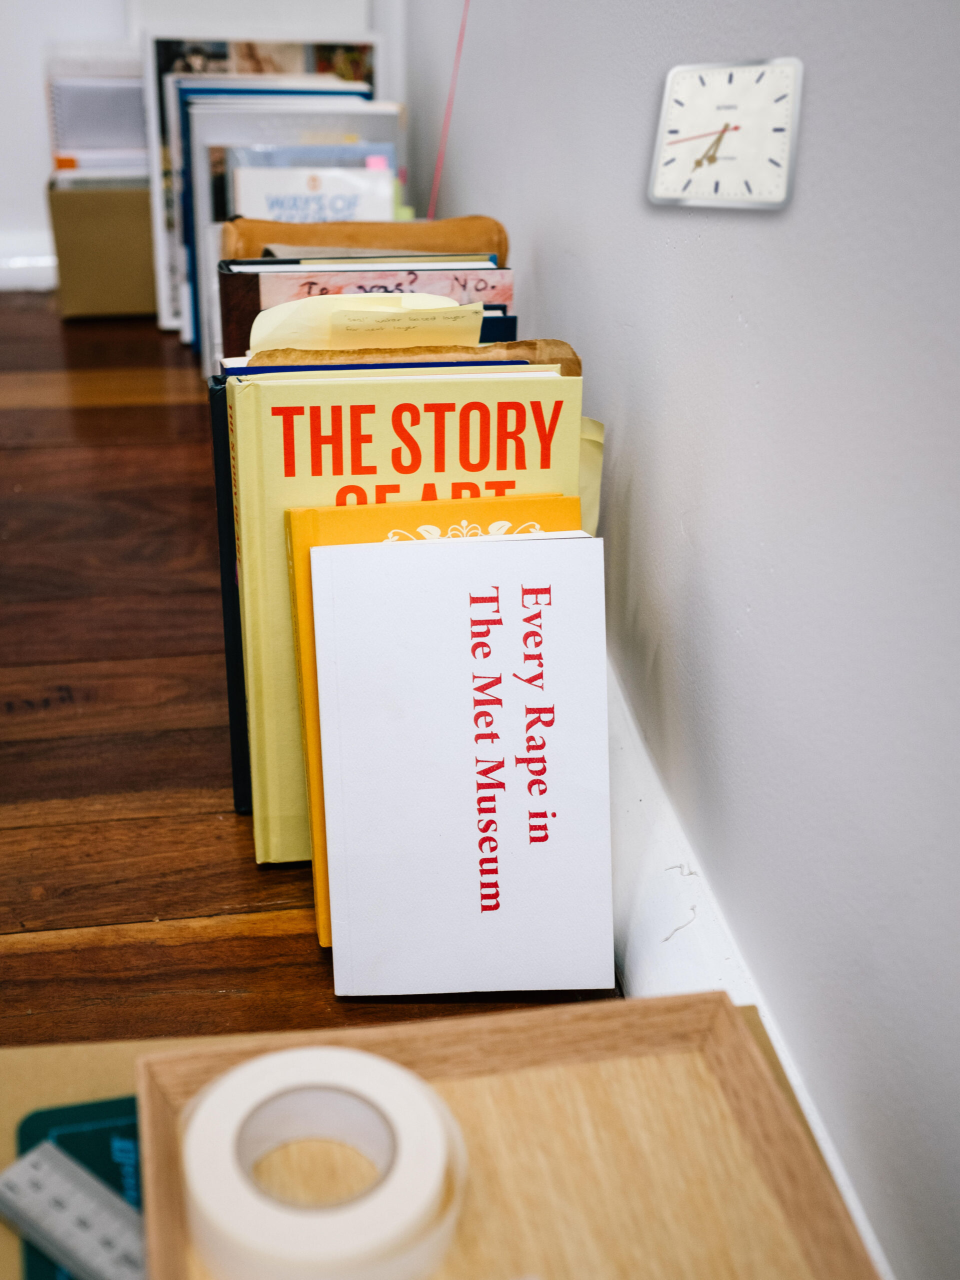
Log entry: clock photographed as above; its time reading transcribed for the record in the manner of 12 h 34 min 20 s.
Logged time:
6 h 35 min 43 s
